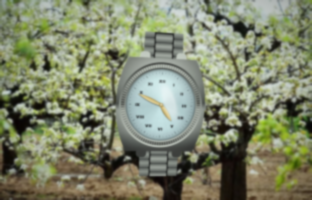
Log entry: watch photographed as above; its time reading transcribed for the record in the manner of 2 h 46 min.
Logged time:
4 h 49 min
